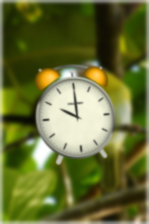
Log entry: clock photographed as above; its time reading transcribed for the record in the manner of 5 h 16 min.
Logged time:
10 h 00 min
